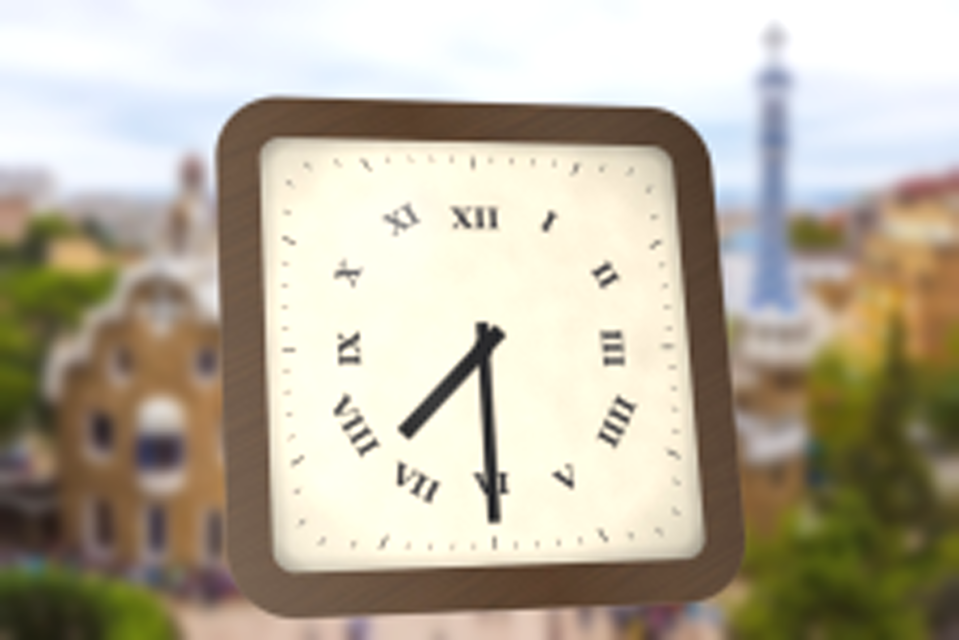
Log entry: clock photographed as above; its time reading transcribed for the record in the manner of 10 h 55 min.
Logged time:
7 h 30 min
